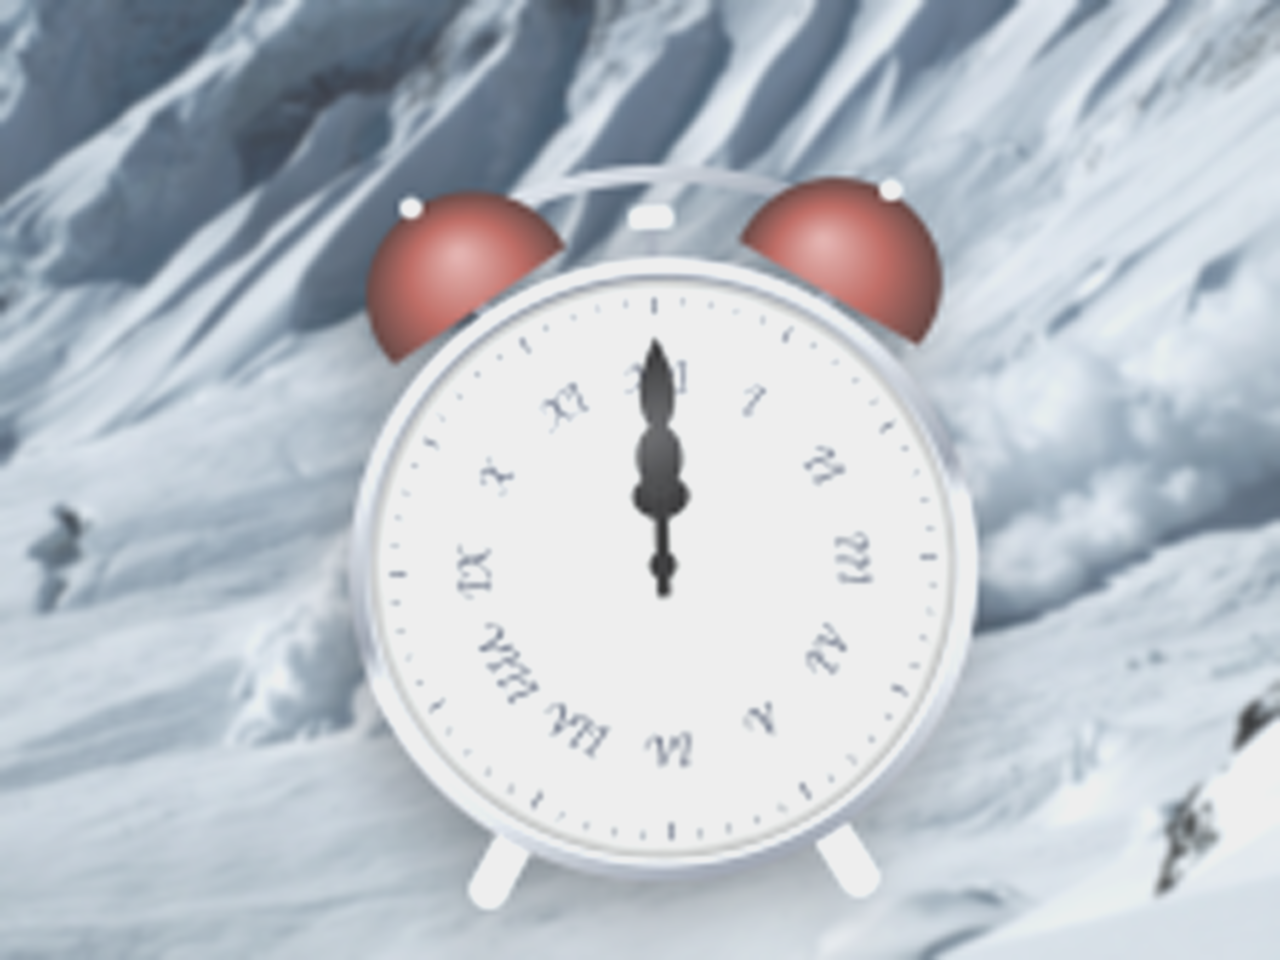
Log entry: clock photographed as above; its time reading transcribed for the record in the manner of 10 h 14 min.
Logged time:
12 h 00 min
